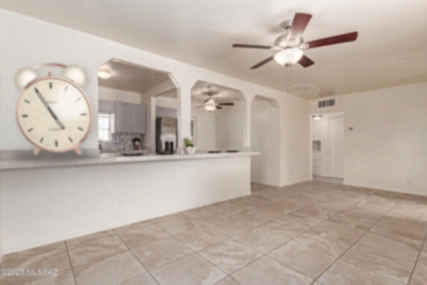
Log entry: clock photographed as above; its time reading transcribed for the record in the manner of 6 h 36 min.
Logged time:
4 h 55 min
